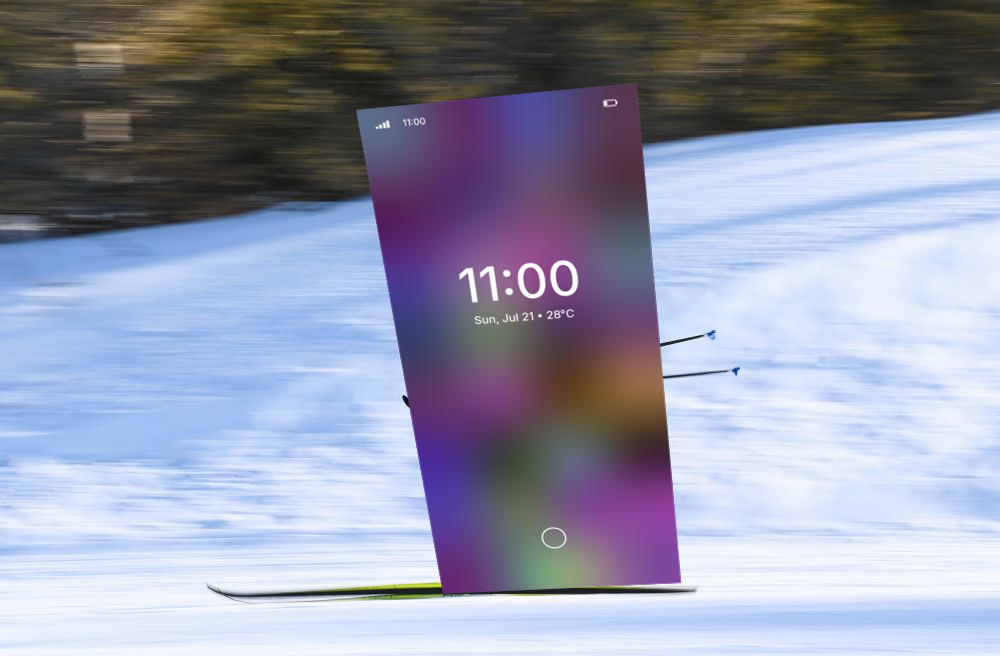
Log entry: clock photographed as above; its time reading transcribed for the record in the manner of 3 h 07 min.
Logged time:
11 h 00 min
